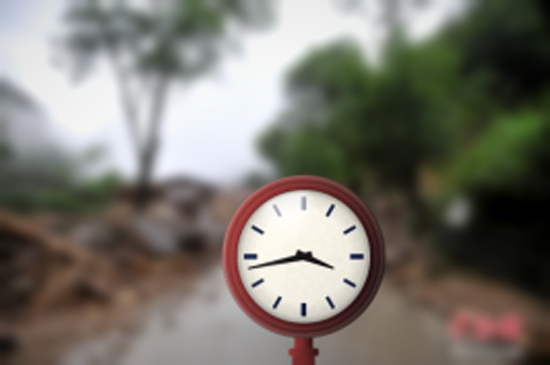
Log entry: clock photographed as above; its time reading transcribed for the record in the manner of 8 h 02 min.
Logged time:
3 h 43 min
